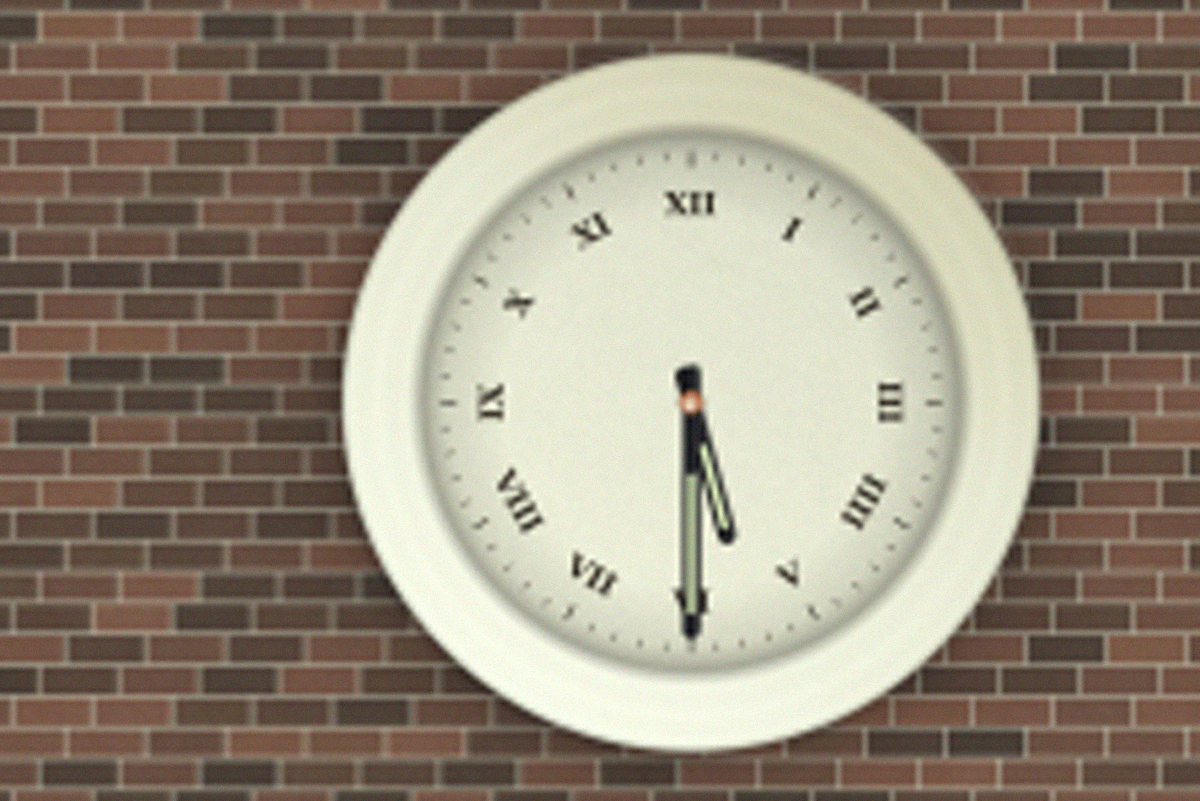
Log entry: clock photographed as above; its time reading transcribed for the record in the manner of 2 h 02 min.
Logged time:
5 h 30 min
